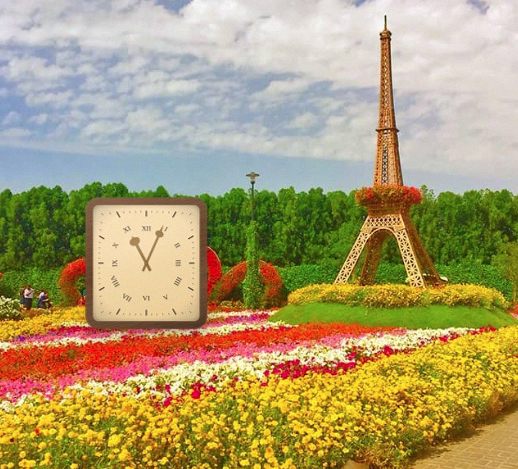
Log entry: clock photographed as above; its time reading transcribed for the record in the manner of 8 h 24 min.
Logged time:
11 h 04 min
